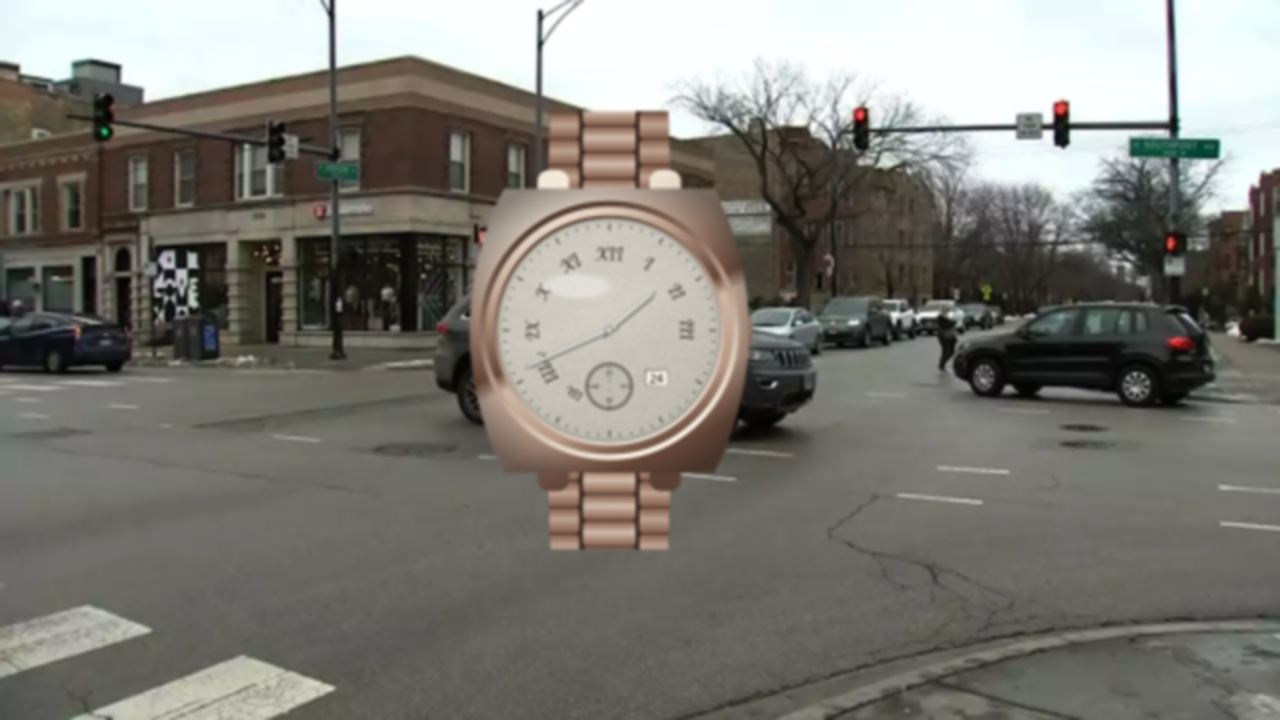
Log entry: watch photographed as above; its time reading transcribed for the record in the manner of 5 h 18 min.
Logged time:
1 h 41 min
